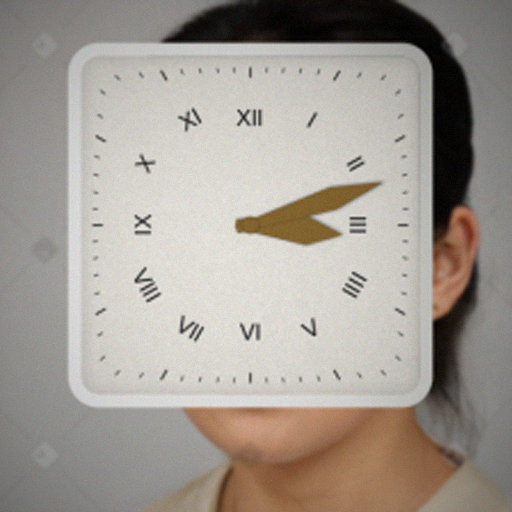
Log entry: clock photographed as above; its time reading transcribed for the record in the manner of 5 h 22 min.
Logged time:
3 h 12 min
